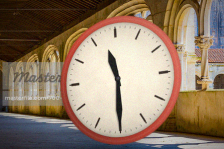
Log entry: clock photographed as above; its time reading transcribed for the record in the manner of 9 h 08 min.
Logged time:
11 h 30 min
